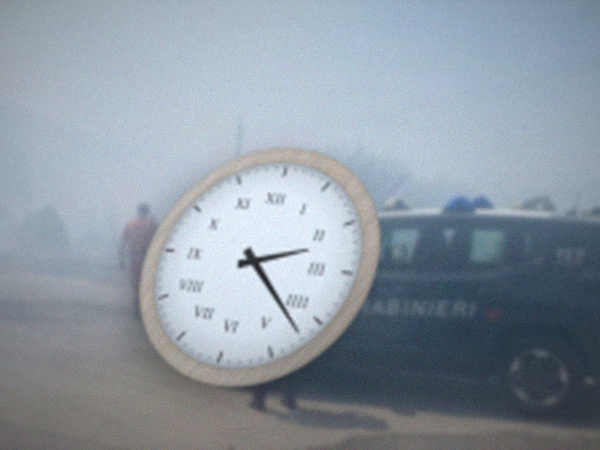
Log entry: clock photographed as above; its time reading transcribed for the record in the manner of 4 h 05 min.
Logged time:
2 h 22 min
